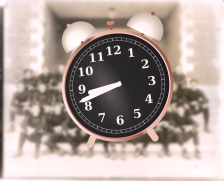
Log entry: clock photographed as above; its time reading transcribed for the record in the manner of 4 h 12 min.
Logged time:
8 h 42 min
